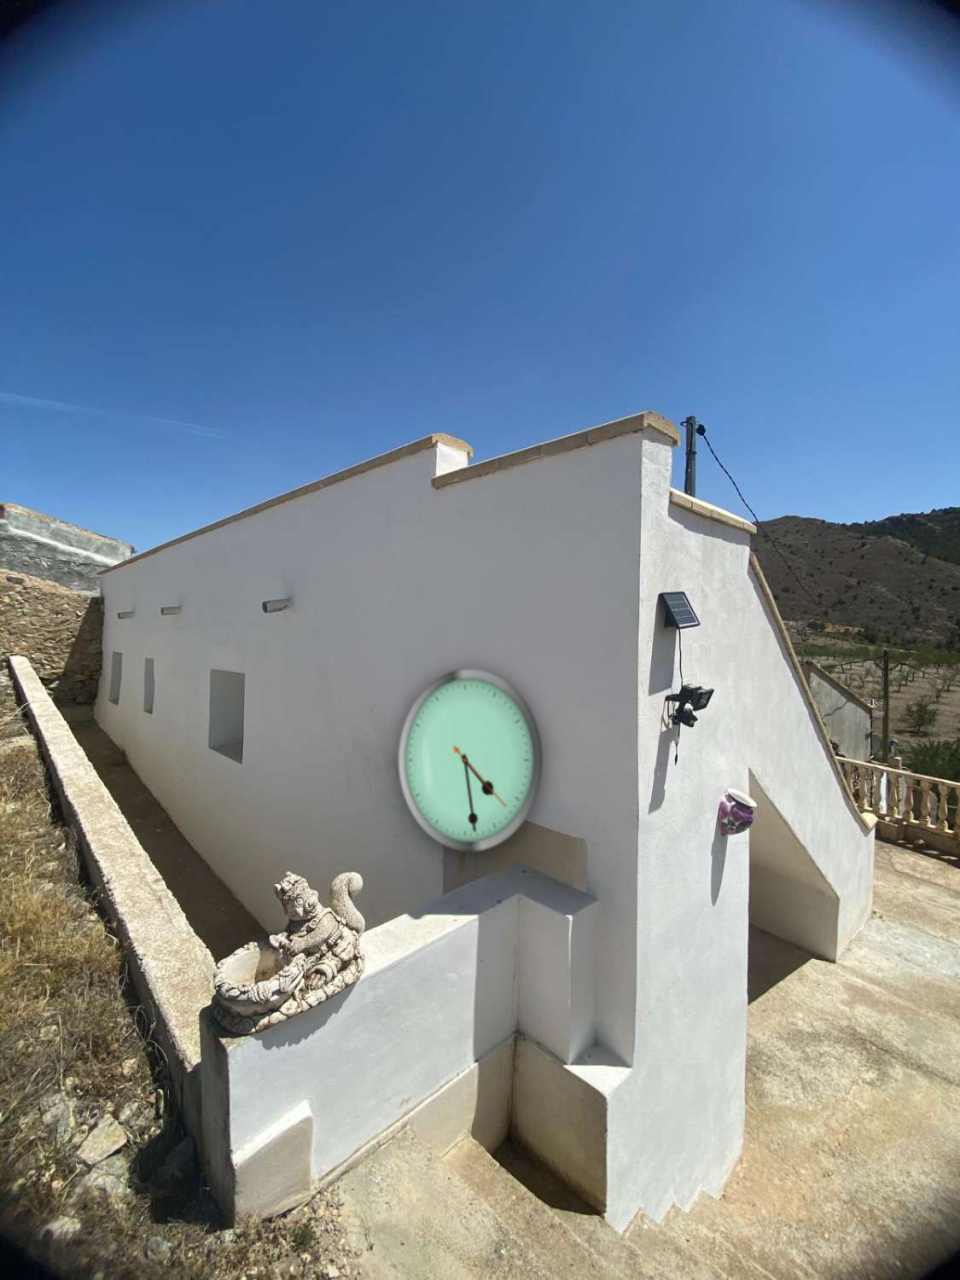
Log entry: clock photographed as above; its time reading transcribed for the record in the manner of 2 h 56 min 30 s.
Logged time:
4 h 28 min 22 s
